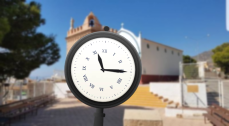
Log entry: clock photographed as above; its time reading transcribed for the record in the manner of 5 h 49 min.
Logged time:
11 h 15 min
